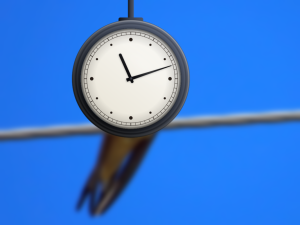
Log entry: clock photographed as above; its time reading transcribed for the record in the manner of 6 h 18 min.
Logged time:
11 h 12 min
